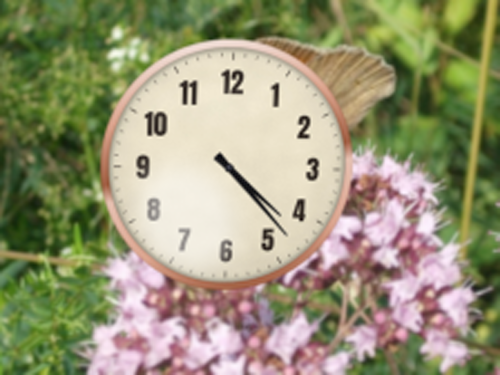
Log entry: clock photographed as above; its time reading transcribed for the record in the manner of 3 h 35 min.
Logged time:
4 h 23 min
